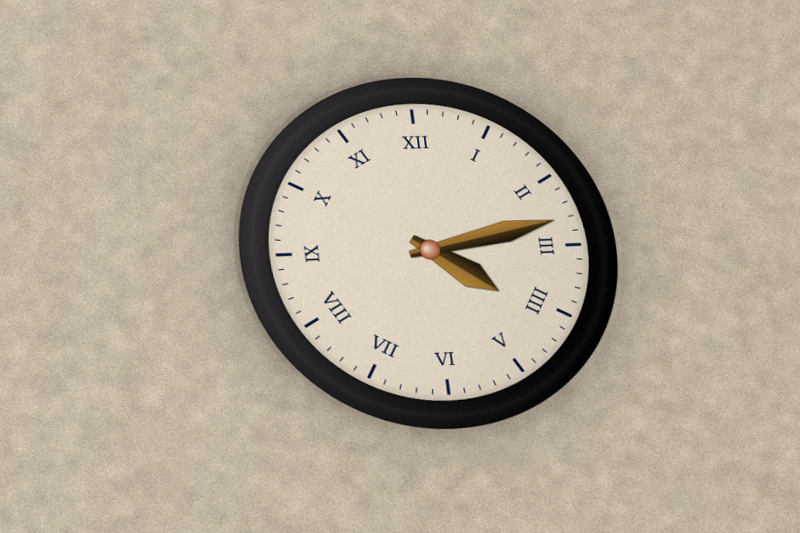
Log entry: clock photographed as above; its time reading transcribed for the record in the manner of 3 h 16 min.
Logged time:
4 h 13 min
